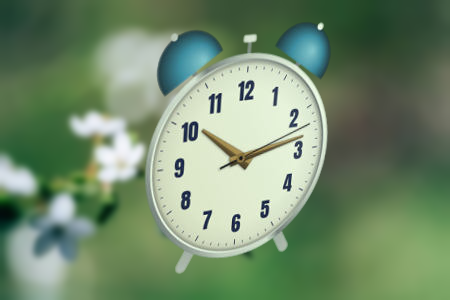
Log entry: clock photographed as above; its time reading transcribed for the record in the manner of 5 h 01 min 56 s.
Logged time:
10 h 13 min 12 s
